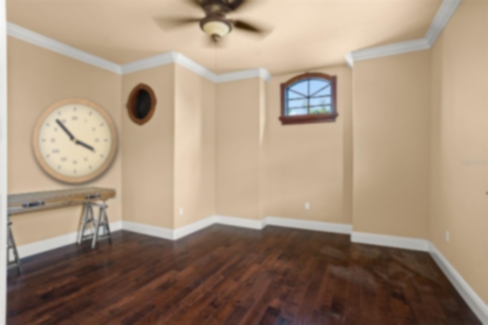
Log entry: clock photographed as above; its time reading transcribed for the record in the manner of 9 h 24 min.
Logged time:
3 h 53 min
